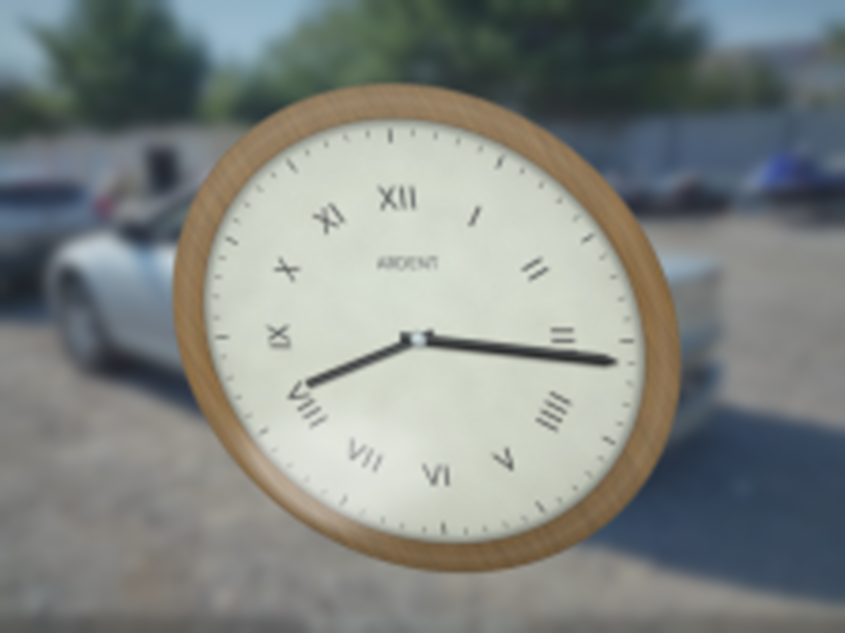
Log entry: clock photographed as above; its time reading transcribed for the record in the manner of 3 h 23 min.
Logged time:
8 h 16 min
